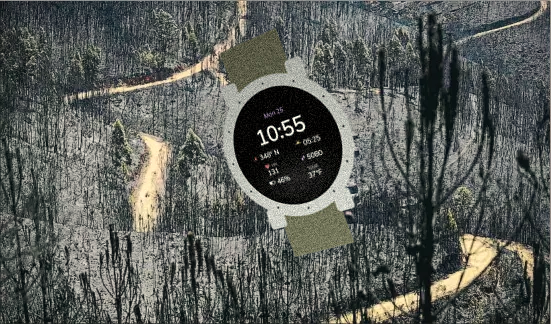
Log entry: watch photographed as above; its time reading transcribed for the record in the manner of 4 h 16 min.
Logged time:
10 h 55 min
